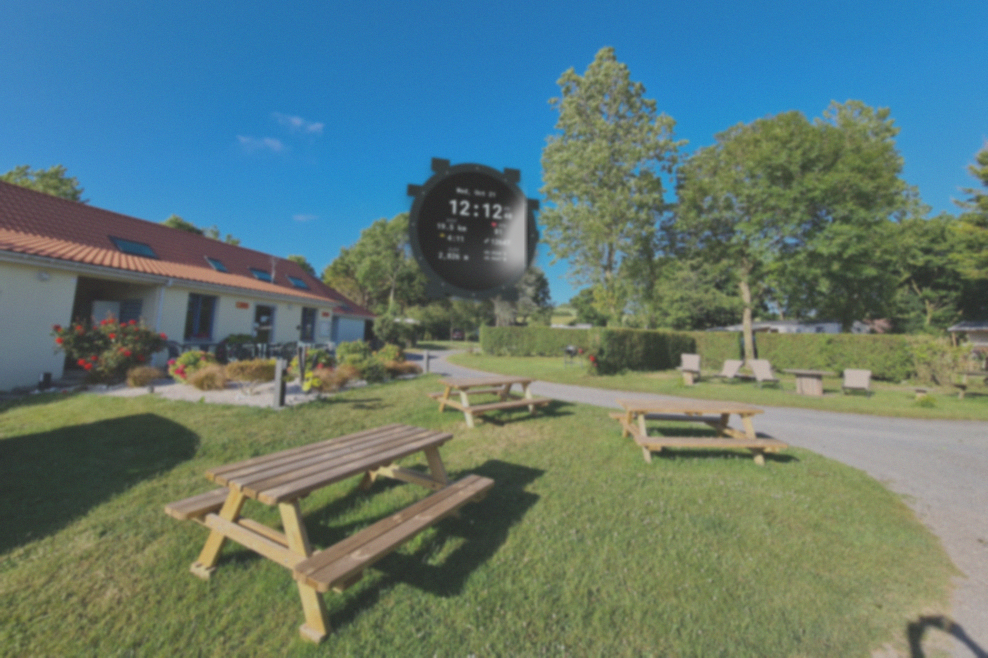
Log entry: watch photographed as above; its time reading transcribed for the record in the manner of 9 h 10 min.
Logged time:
12 h 12 min
